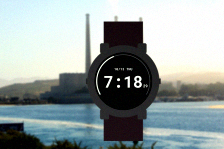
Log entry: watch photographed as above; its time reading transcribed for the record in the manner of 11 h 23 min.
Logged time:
7 h 18 min
